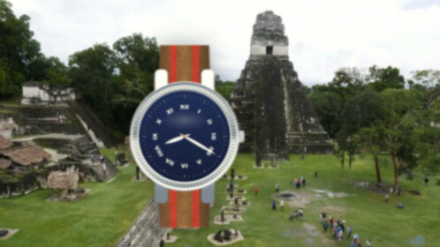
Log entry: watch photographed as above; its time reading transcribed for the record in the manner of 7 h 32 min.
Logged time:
8 h 20 min
